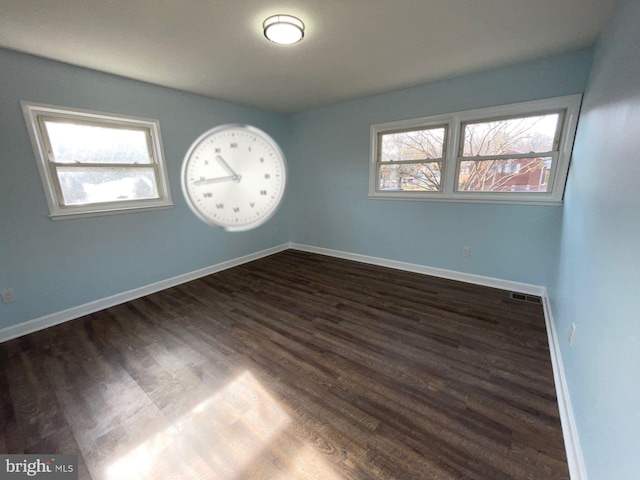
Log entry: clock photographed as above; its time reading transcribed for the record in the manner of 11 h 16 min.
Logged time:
10 h 44 min
